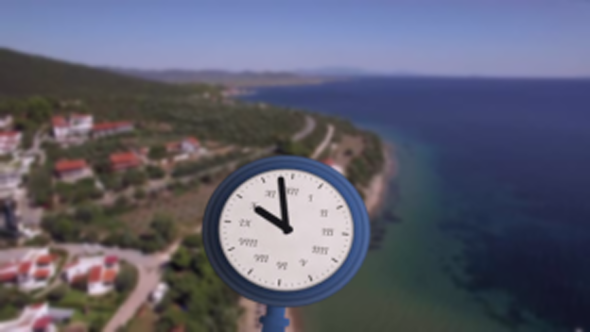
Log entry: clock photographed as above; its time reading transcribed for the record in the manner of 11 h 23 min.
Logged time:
9 h 58 min
